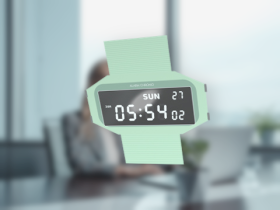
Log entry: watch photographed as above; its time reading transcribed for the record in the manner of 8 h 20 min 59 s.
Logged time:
5 h 54 min 02 s
